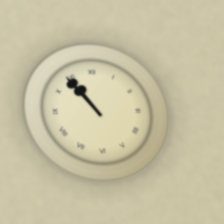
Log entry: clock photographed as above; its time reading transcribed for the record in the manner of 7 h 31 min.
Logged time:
10 h 54 min
